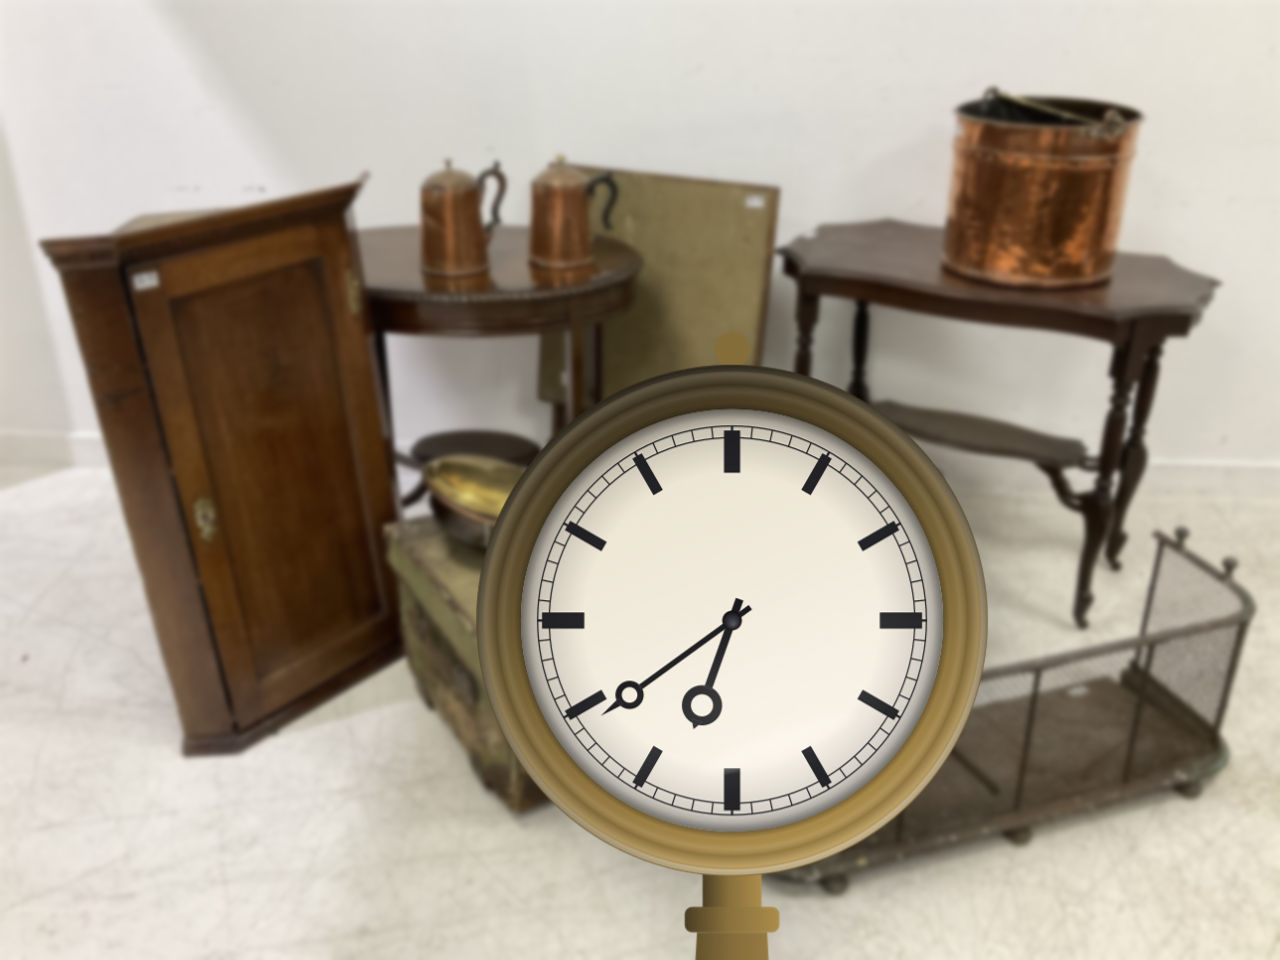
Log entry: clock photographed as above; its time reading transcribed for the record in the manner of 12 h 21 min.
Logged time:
6 h 39 min
